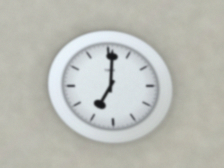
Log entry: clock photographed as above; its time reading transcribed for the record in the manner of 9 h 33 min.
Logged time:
7 h 01 min
